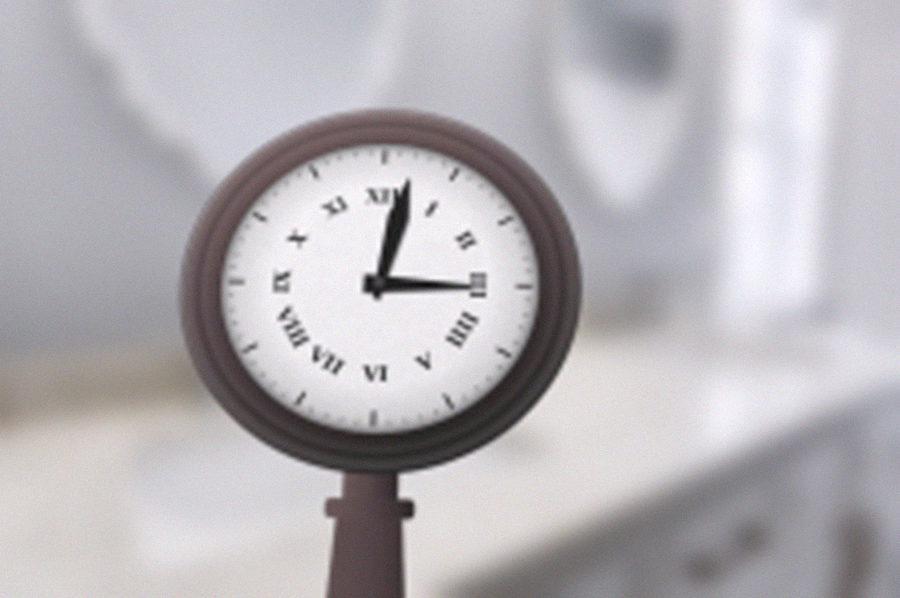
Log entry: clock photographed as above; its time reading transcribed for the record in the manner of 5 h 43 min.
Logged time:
3 h 02 min
